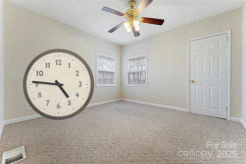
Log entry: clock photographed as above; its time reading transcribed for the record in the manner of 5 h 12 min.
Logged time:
4 h 46 min
